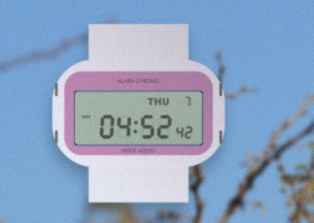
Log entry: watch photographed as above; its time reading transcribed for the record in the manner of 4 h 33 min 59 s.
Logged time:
4 h 52 min 42 s
